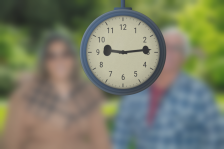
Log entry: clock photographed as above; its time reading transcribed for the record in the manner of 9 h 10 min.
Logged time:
9 h 14 min
